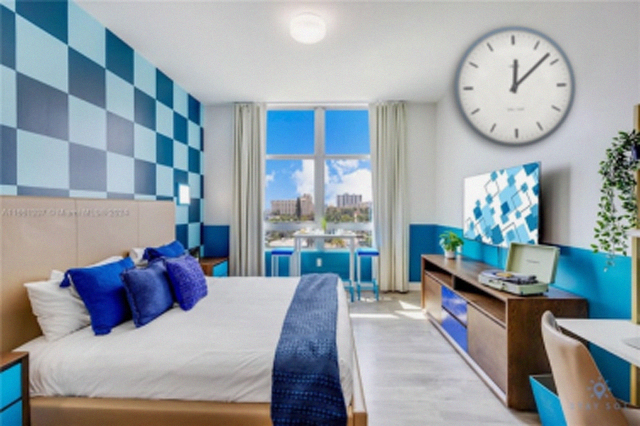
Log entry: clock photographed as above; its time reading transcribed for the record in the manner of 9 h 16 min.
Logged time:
12 h 08 min
